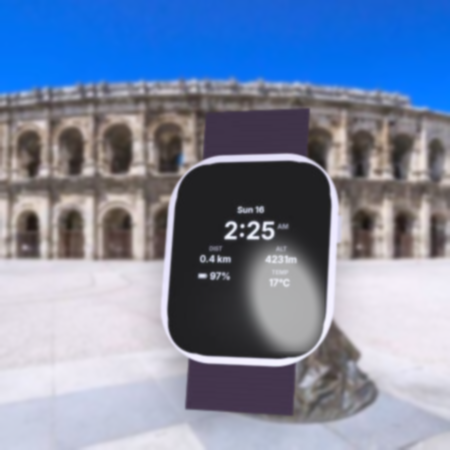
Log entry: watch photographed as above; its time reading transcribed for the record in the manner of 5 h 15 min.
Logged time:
2 h 25 min
